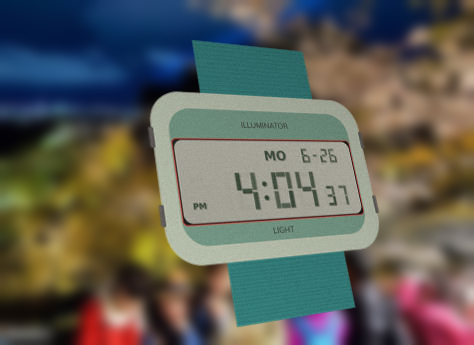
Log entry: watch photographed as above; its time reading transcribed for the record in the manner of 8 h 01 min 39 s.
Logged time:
4 h 04 min 37 s
